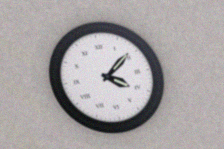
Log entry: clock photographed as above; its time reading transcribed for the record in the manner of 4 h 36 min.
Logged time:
4 h 09 min
